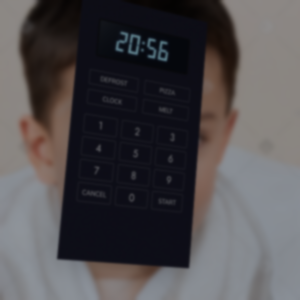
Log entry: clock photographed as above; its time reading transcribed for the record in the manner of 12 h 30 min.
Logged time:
20 h 56 min
